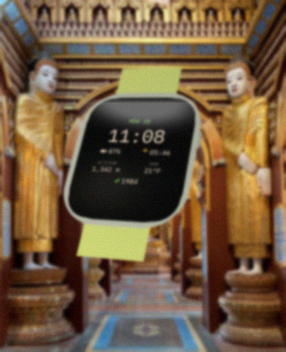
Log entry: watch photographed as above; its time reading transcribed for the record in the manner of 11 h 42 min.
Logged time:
11 h 08 min
